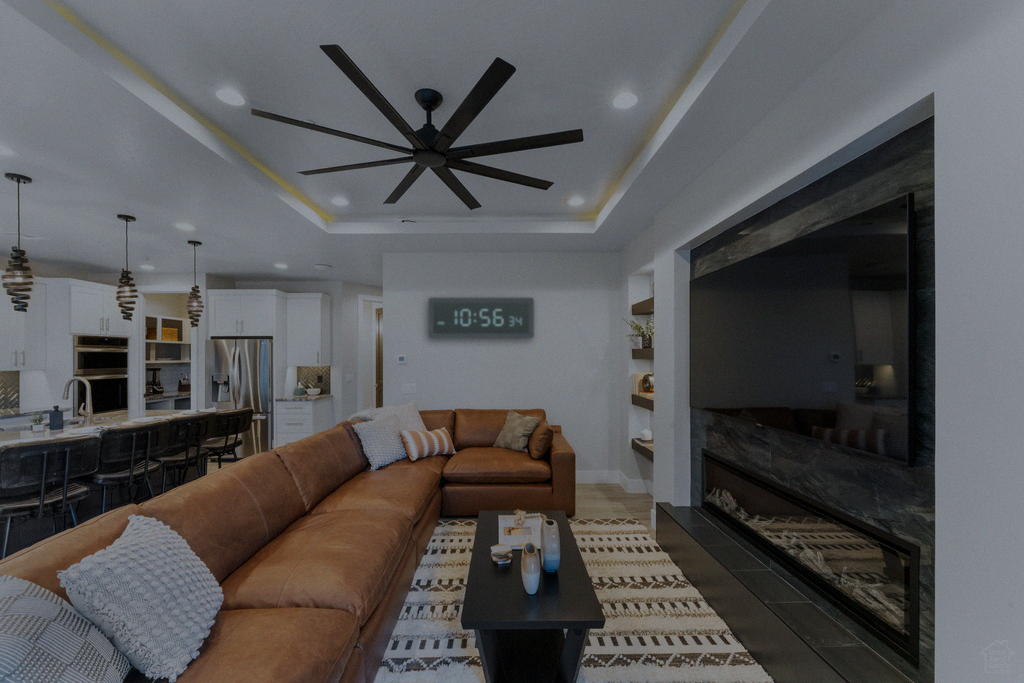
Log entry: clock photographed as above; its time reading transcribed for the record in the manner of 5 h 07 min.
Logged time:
10 h 56 min
